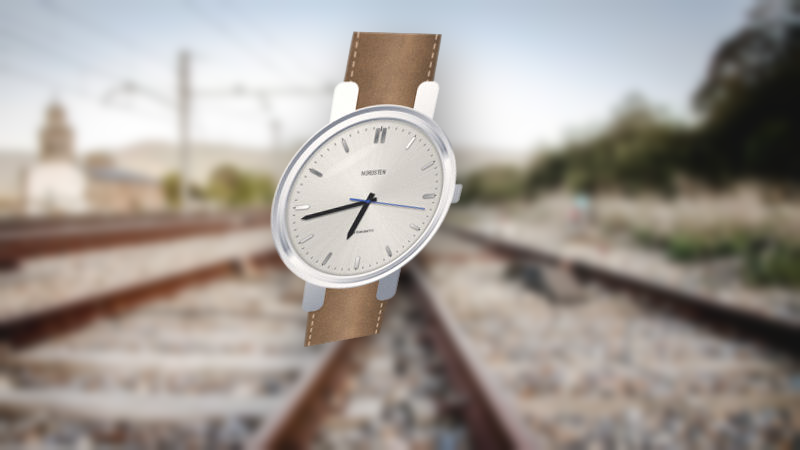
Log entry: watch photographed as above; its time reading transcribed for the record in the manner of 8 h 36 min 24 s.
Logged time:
6 h 43 min 17 s
